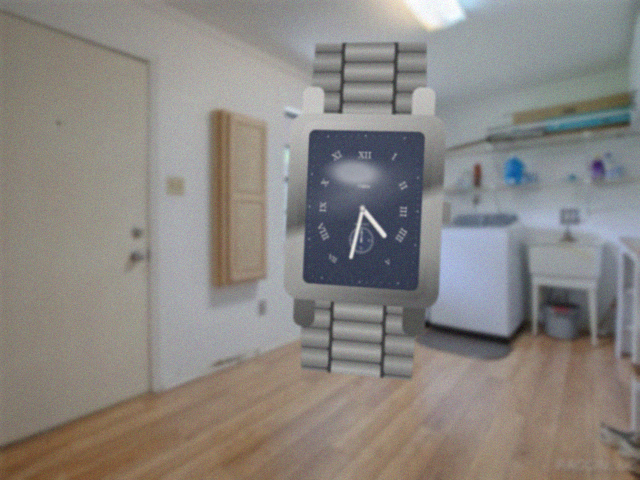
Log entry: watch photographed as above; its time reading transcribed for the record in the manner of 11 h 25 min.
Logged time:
4 h 32 min
